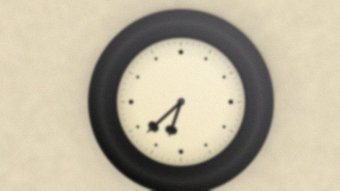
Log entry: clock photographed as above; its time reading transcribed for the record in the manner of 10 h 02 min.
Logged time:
6 h 38 min
